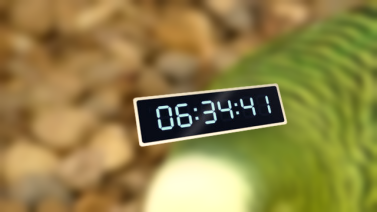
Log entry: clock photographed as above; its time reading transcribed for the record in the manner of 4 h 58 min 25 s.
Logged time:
6 h 34 min 41 s
